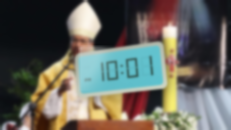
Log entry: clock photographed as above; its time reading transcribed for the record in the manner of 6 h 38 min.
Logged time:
10 h 01 min
